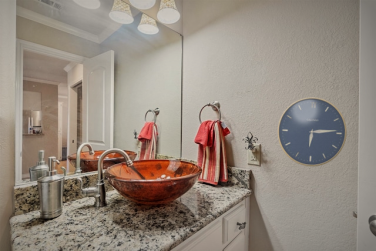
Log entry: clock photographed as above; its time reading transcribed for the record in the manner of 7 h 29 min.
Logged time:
6 h 14 min
